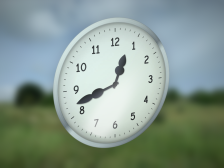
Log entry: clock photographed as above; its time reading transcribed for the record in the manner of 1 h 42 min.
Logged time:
12 h 42 min
